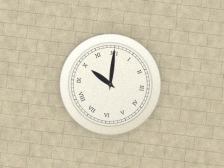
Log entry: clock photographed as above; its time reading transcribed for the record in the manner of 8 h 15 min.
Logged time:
10 h 00 min
